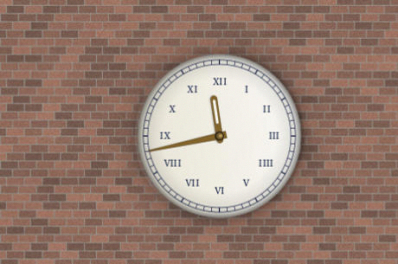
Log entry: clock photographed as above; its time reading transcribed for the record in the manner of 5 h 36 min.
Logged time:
11 h 43 min
